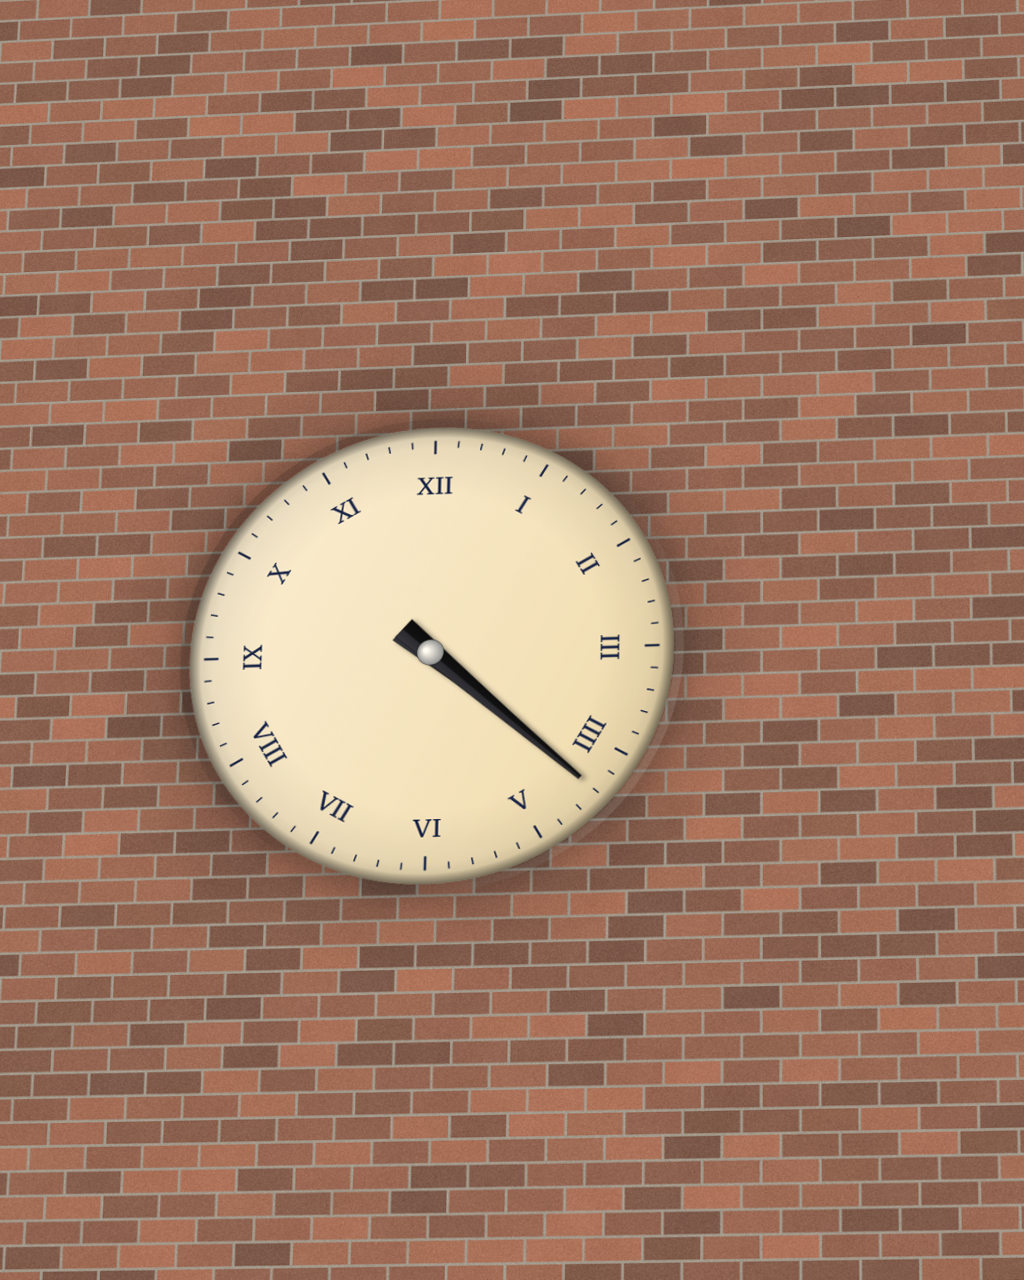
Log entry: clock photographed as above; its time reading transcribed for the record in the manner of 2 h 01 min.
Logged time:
4 h 22 min
